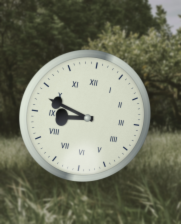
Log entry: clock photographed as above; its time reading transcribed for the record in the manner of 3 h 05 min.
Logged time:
8 h 48 min
